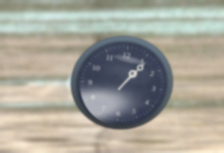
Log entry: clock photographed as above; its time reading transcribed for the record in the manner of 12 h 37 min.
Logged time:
1 h 06 min
